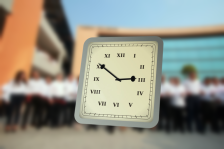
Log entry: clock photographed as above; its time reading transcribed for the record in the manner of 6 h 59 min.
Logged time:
2 h 51 min
